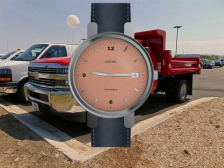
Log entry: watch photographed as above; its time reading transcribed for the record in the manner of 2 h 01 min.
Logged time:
9 h 15 min
